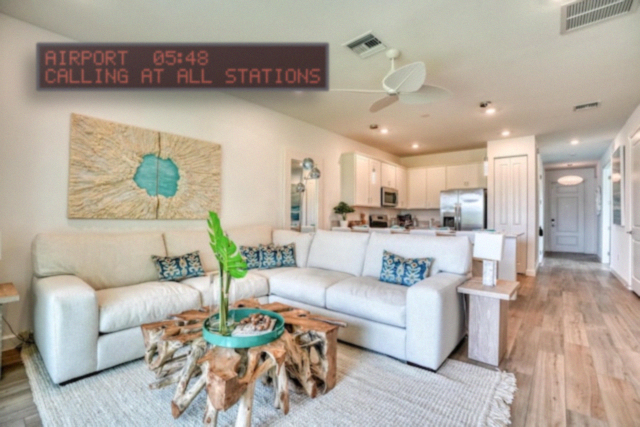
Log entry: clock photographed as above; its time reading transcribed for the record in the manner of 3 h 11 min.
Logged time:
5 h 48 min
